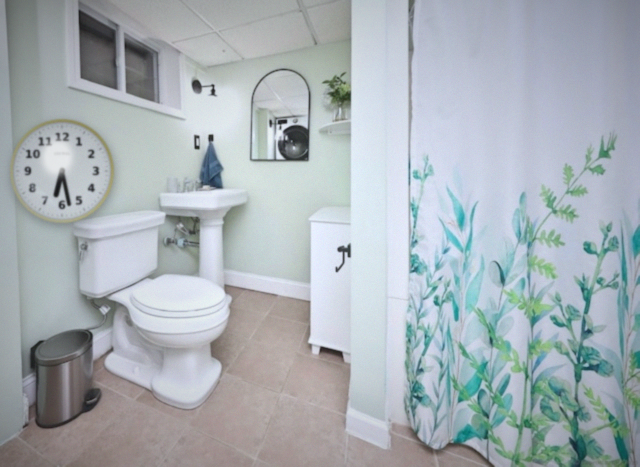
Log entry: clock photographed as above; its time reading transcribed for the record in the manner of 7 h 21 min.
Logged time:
6 h 28 min
